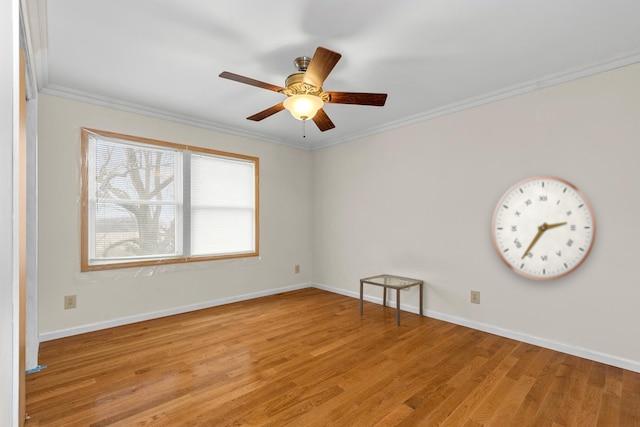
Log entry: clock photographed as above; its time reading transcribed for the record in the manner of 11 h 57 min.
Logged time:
2 h 36 min
